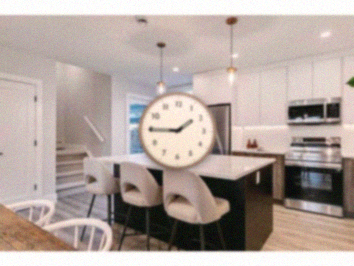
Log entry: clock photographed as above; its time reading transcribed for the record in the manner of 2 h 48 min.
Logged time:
1 h 45 min
